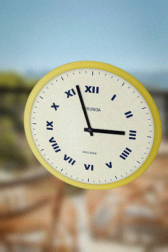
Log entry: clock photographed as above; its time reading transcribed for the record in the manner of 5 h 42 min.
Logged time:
2 h 57 min
